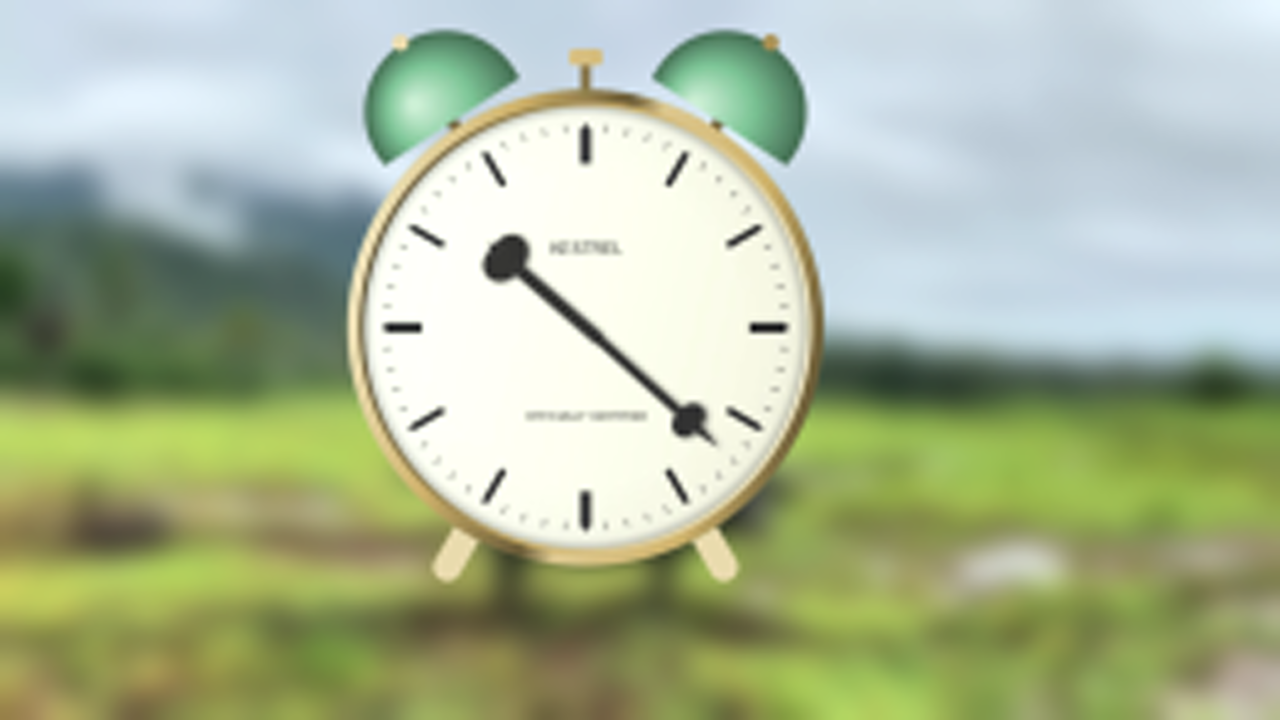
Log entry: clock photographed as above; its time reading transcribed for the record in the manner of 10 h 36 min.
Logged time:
10 h 22 min
